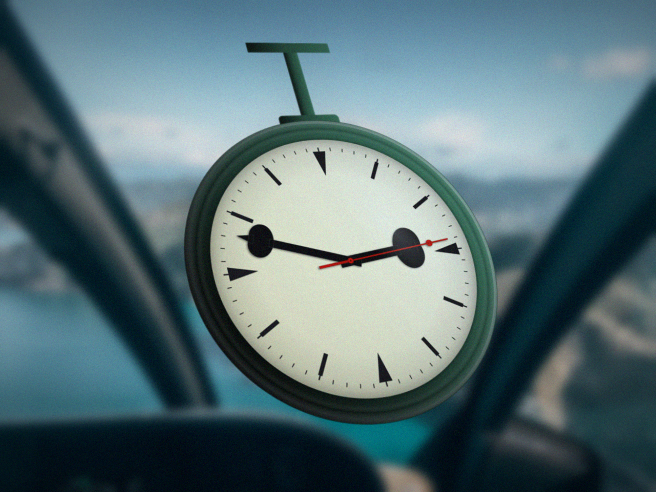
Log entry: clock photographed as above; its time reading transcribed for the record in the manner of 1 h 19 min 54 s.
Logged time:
2 h 48 min 14 s
